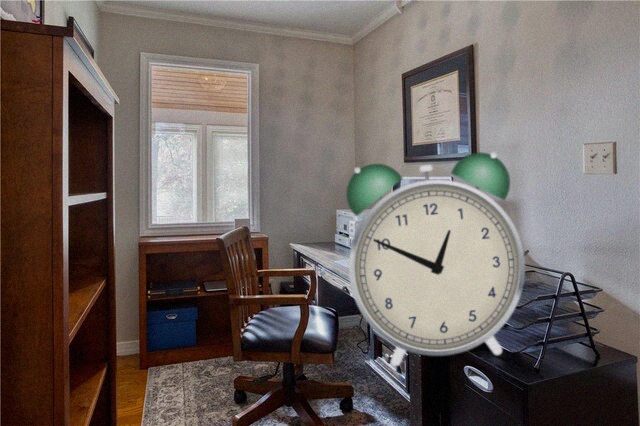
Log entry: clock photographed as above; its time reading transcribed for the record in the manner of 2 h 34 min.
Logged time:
12 h 50 min
